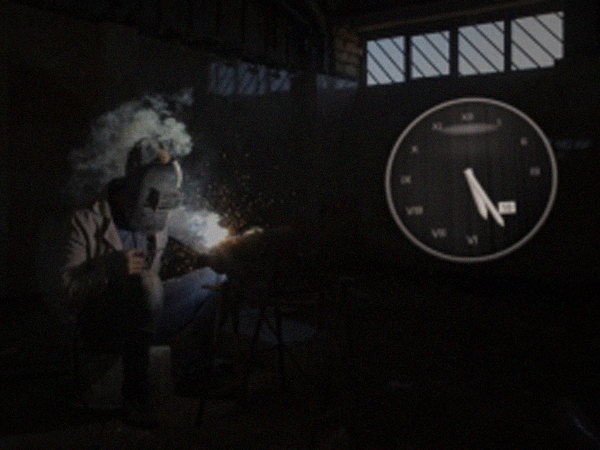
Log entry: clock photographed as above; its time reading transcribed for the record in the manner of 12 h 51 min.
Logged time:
5 h 25 min
